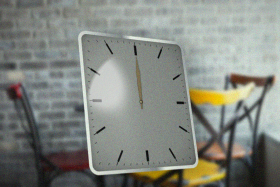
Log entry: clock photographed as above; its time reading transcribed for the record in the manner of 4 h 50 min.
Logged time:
12 h 00 min
